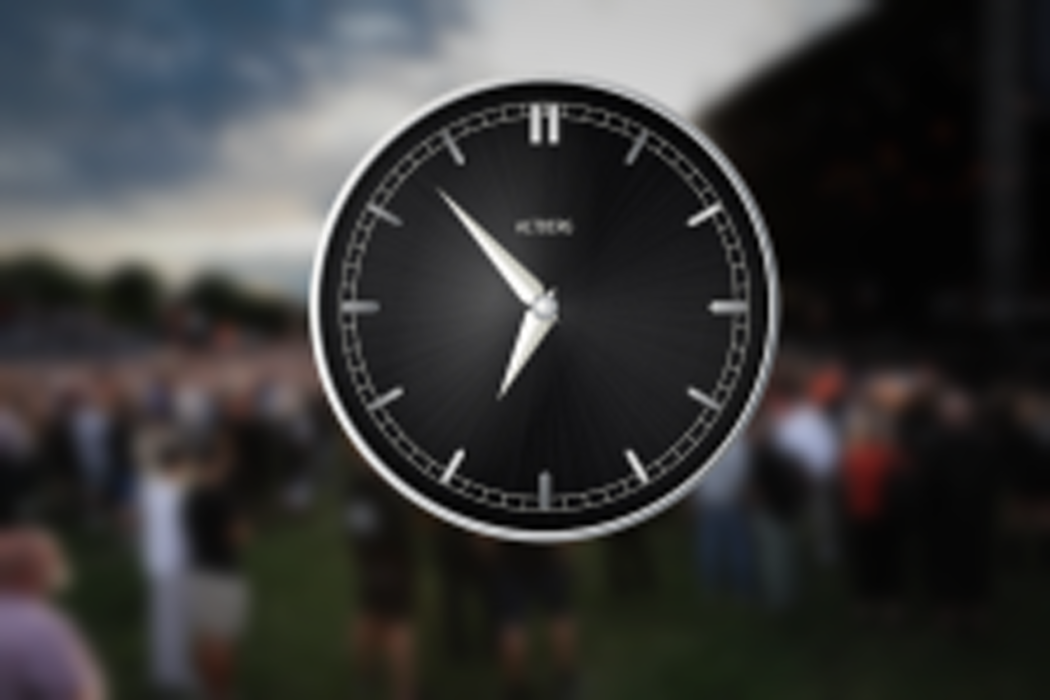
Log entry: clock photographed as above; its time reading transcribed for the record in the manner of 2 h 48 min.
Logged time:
6 h 53 min
